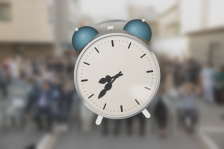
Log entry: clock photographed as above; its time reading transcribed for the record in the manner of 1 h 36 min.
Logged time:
8 h 38 min
